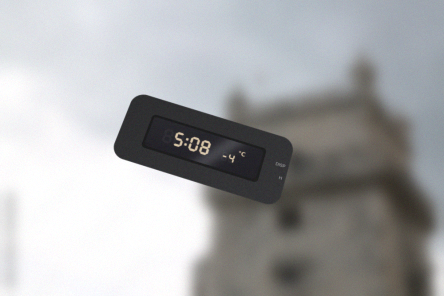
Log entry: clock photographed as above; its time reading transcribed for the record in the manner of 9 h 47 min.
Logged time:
5 h 08 min
